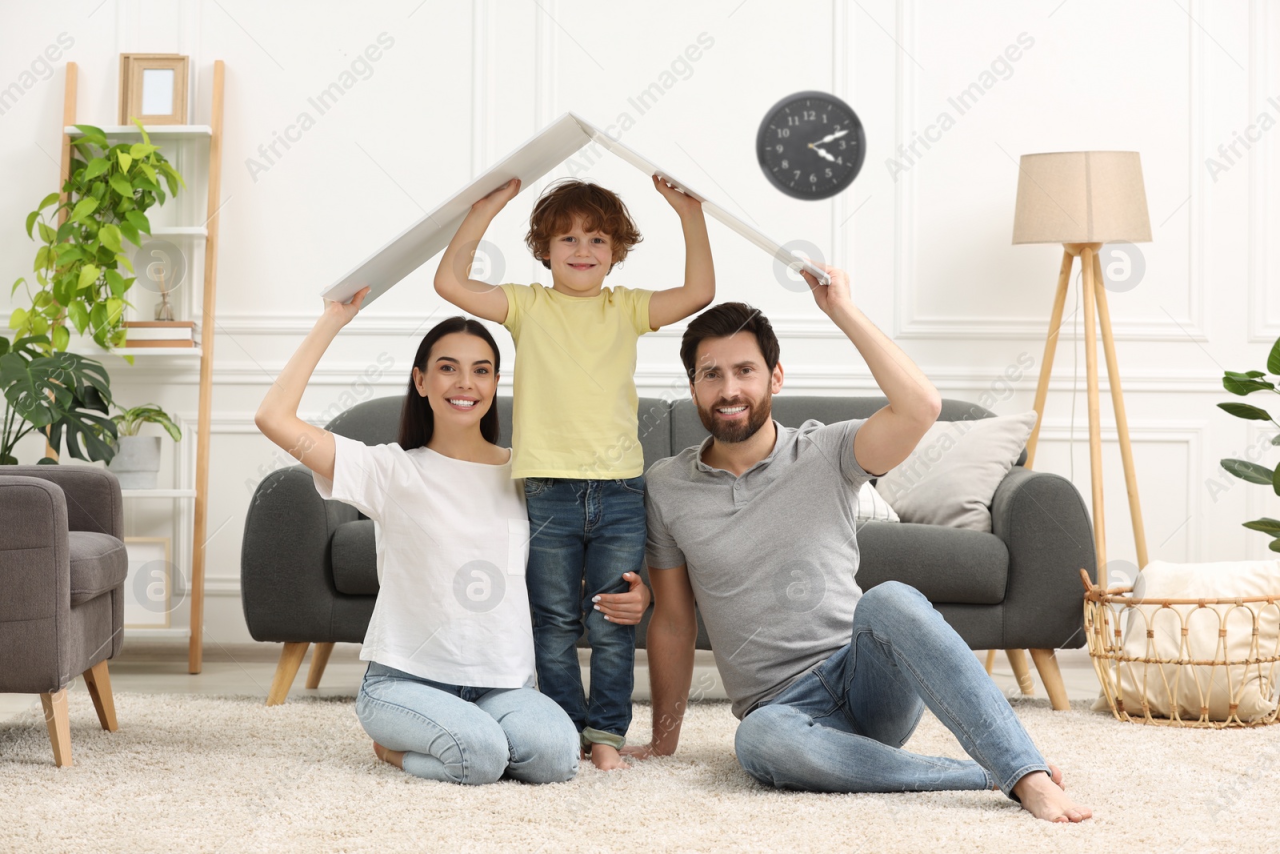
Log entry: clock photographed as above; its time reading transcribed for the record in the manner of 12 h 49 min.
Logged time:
4 h 12 min
